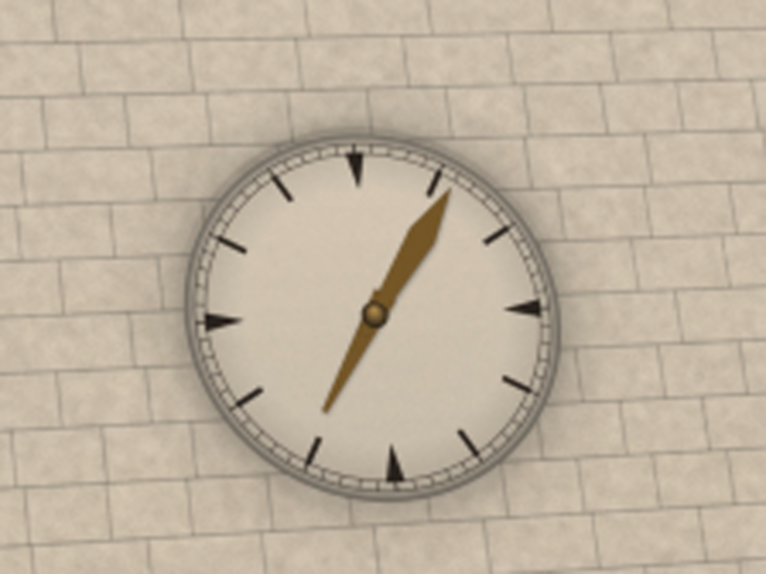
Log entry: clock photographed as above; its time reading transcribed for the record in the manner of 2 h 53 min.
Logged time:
7 h 06 min
